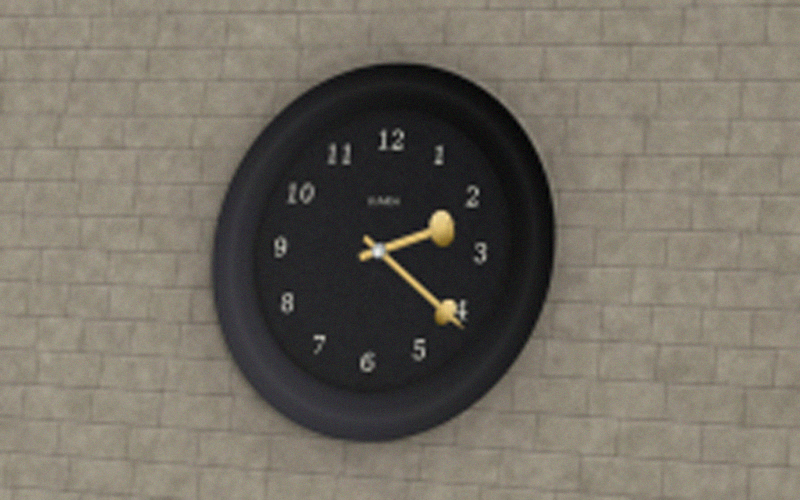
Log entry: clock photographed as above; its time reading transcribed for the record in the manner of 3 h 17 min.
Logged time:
2 h 21 min
